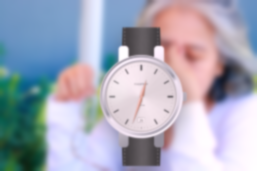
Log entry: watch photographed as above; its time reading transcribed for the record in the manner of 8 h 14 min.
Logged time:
12 h 33 min
